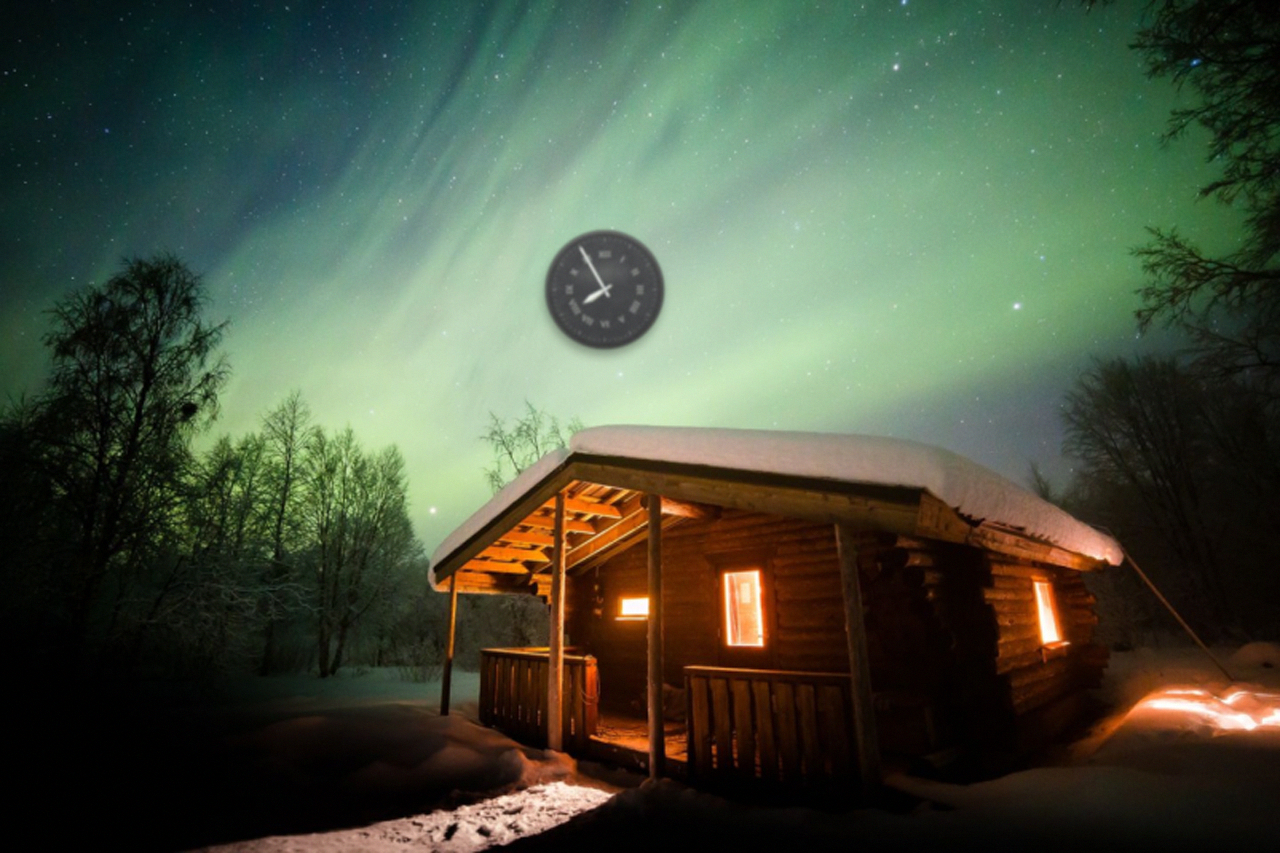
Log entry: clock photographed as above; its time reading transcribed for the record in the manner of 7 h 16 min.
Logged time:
7 h 55 min
